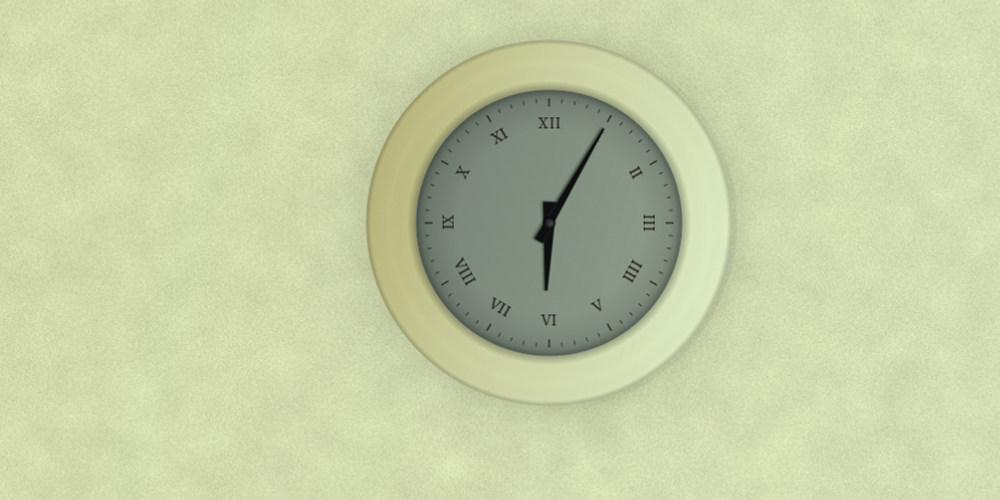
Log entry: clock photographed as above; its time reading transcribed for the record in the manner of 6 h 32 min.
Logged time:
6 h 05 min
